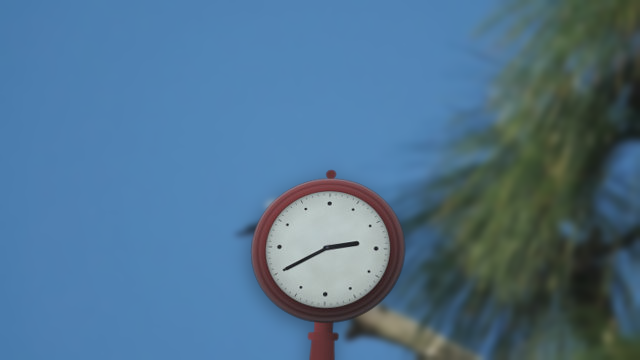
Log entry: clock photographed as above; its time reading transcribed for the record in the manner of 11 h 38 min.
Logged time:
2 h 40 min
